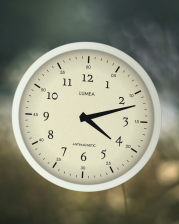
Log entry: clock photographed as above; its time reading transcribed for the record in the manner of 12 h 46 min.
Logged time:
4 h 12 min
